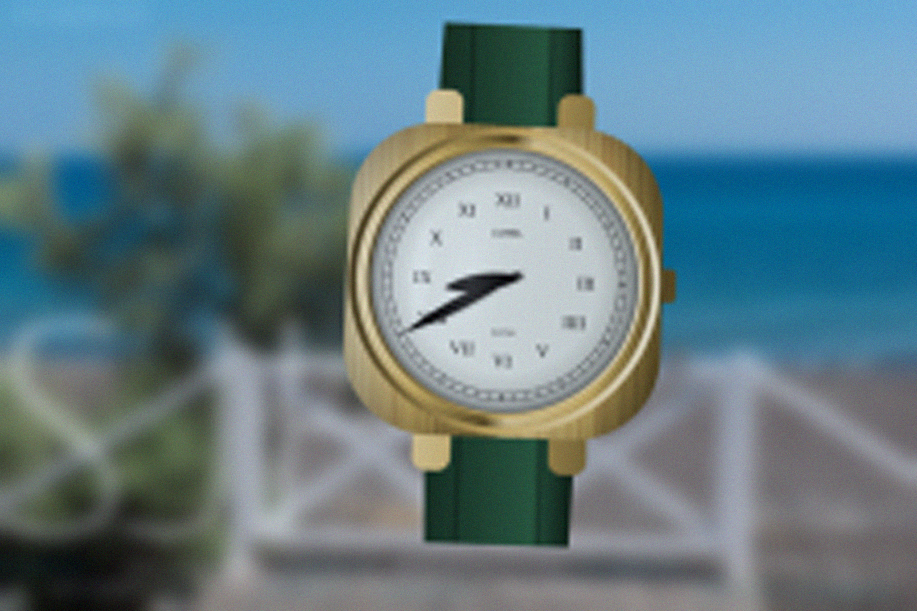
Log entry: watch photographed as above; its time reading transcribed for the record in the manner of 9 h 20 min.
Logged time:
8 h 40 min
